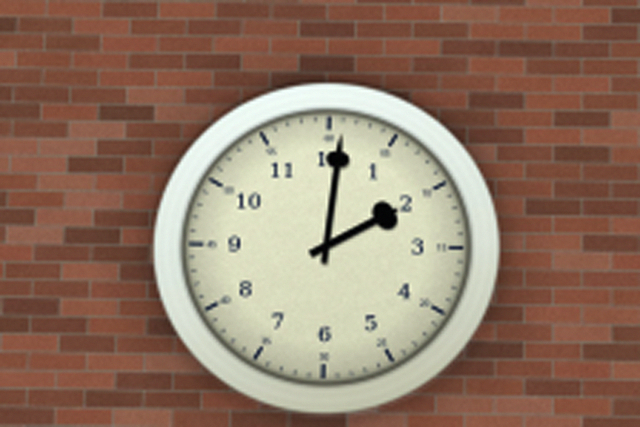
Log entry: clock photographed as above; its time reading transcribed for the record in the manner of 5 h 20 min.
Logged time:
2 h 01 min
